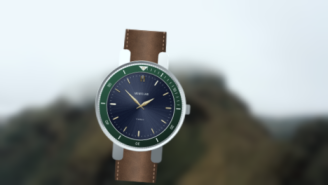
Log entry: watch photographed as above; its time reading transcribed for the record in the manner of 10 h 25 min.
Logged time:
1 h 52 min
